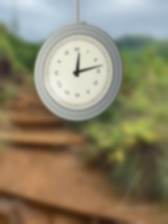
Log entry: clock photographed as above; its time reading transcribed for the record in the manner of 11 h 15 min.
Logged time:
12 h 13 min
